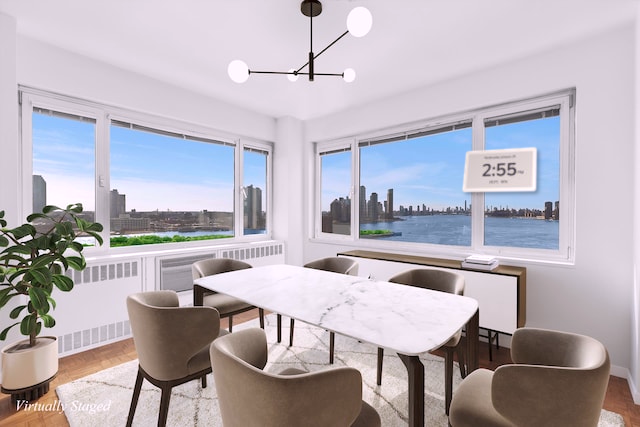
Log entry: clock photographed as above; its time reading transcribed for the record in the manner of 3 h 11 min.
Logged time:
2 h 55 min
